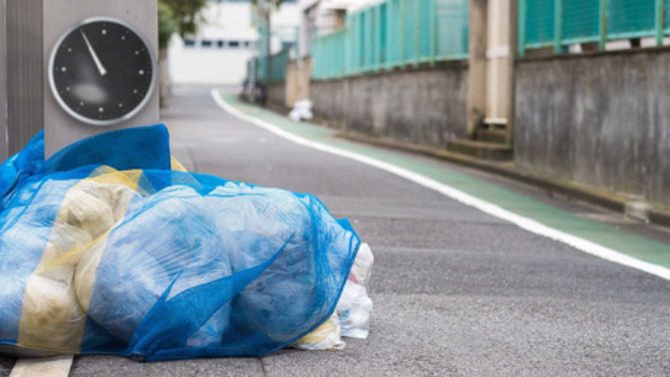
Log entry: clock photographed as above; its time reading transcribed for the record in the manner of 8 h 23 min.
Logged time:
10 h 55 min
